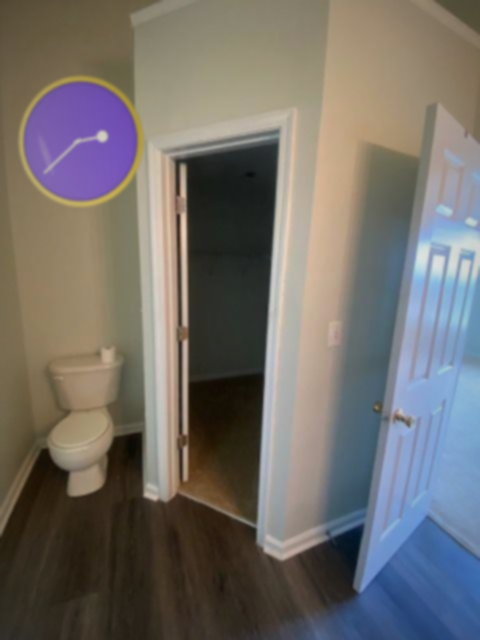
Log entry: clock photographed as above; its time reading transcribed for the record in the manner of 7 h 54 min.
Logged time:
2 h 38 min
